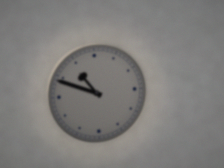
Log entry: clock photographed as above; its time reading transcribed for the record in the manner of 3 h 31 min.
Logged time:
10 h 49 min
